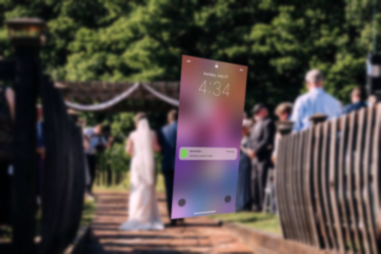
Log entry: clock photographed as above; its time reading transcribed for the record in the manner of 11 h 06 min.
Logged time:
4 h 34 min
